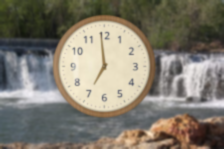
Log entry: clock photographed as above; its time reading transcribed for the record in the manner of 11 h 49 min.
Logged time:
6 h 59 min
